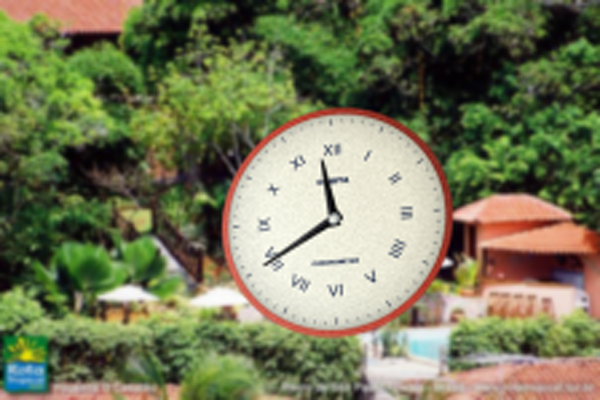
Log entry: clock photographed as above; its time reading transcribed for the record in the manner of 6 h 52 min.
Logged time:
11 h 40 min
